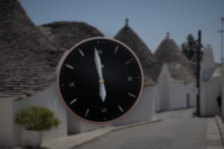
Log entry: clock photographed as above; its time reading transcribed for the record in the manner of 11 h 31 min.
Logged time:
5 h 59 min
